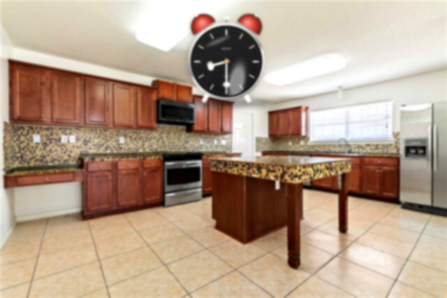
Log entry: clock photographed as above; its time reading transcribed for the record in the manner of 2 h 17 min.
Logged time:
8 h 30 min
